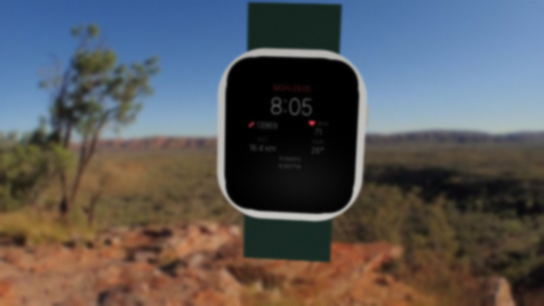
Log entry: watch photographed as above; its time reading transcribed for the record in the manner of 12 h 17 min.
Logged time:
8 h 05 min
